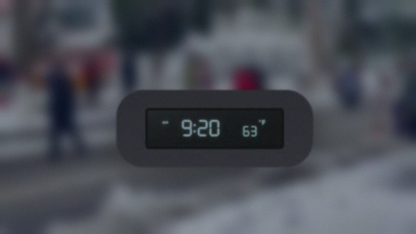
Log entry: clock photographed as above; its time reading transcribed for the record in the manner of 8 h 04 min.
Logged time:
9 h 20 min
